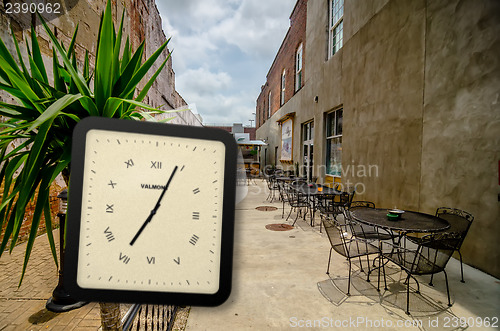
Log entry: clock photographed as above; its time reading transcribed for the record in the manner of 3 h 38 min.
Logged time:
7 h 04 min
